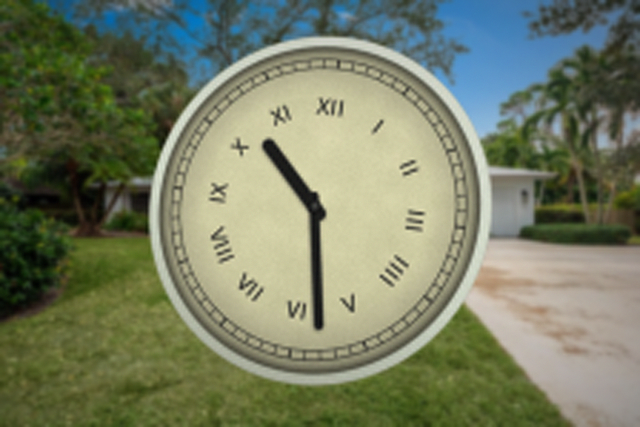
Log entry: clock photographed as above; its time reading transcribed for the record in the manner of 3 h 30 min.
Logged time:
10 h 28 min
